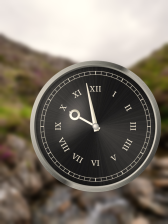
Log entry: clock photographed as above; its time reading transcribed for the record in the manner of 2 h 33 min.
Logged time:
9 h 58 min
